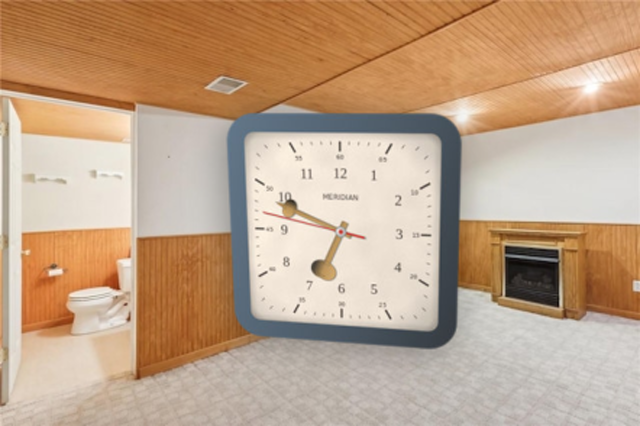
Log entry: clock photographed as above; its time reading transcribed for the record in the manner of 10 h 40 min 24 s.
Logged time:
6 h 48 min 47 s
